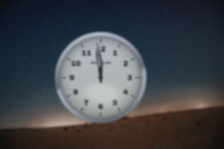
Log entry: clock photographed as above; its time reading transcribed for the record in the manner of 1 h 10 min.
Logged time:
11 h 59 min
